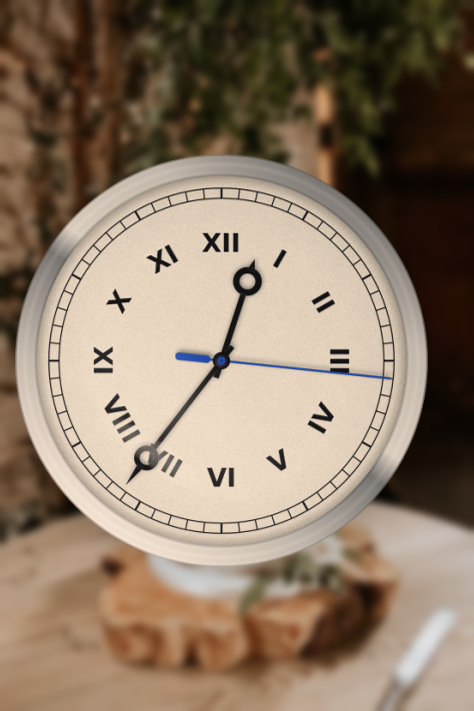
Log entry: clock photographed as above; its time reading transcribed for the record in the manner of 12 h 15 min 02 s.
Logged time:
12 h 36 min 16 s
